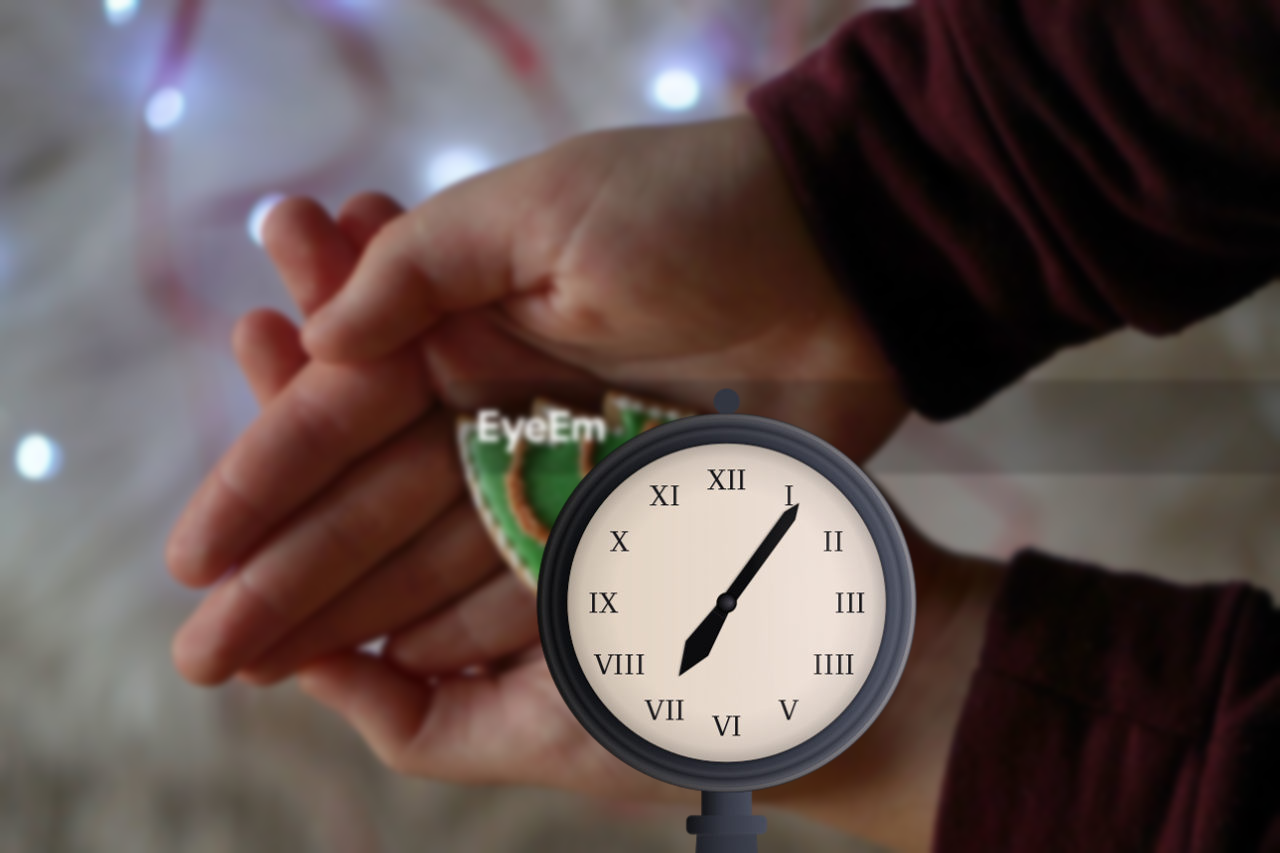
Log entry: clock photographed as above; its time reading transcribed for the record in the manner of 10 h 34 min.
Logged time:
7 h 06 min
